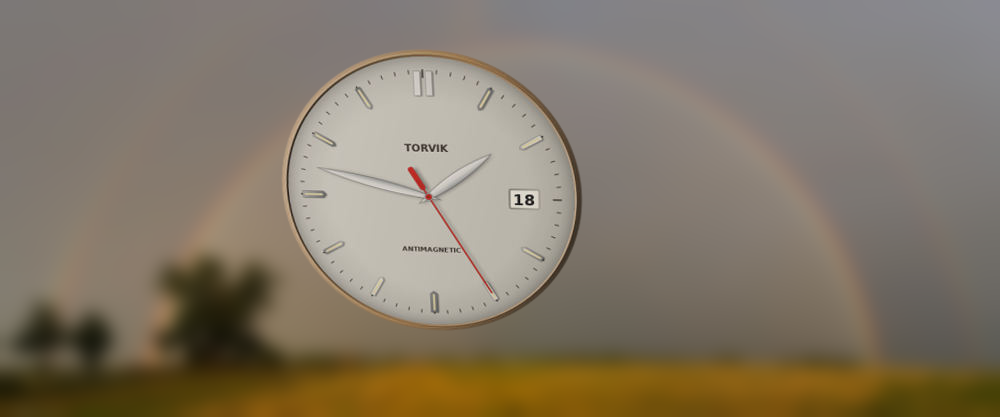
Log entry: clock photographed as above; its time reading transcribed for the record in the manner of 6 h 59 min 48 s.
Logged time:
1 h 47 min 25 s
